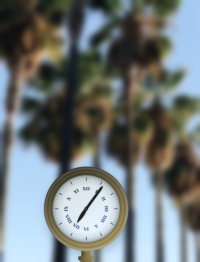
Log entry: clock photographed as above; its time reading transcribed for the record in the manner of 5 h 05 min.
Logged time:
7 h 06 min
